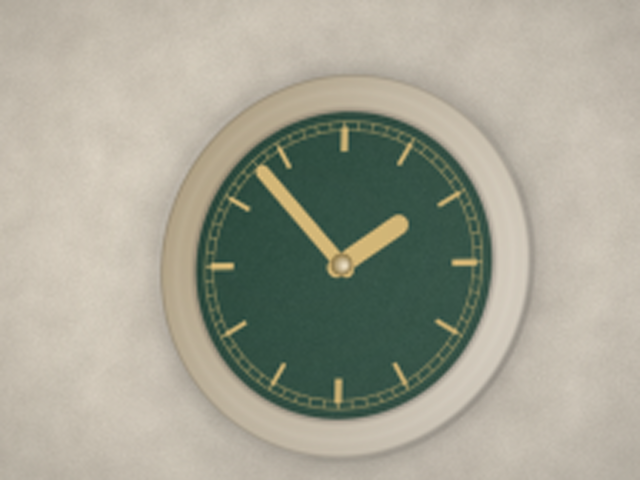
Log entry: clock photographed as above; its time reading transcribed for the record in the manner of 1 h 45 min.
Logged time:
1 h 53 min
